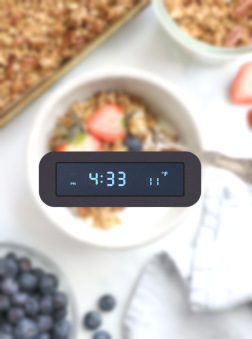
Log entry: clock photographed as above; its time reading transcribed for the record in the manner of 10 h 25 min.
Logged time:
4 h 33 min
